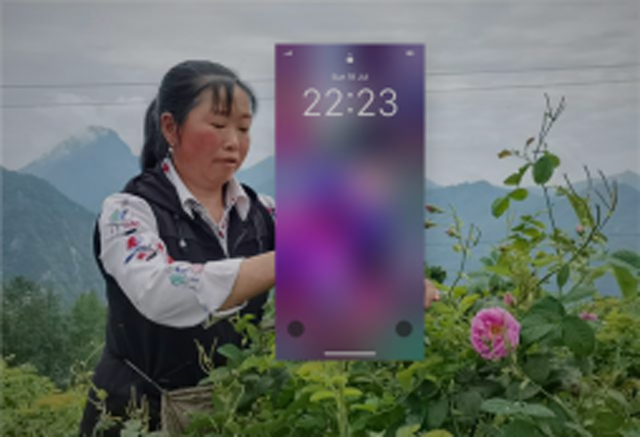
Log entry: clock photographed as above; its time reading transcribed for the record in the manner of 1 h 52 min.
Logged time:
22 h 23 min
